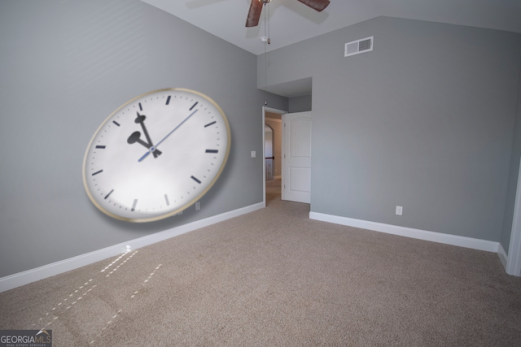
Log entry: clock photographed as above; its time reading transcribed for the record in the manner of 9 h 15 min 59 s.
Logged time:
9 h 54 min 06 s
